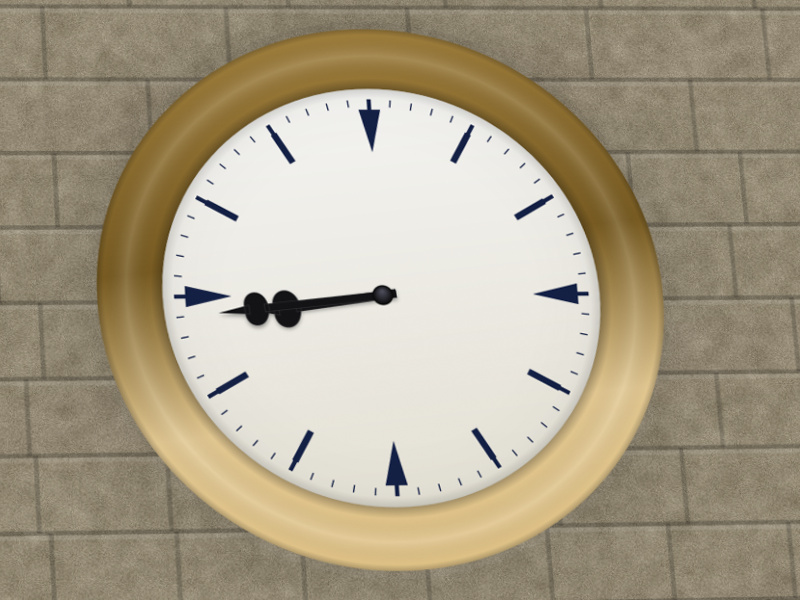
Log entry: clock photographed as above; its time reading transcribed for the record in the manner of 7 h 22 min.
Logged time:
8 h 44 min
